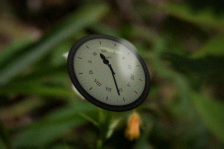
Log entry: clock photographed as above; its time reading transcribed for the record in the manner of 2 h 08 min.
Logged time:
11 h 31 min
